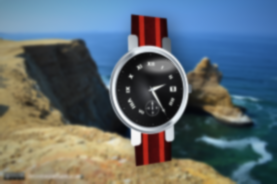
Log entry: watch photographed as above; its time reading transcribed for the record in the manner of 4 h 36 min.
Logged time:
2 h 25 min
